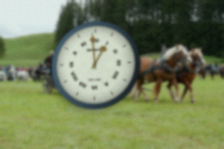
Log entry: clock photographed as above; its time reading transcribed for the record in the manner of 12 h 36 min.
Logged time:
12 h 59 min
